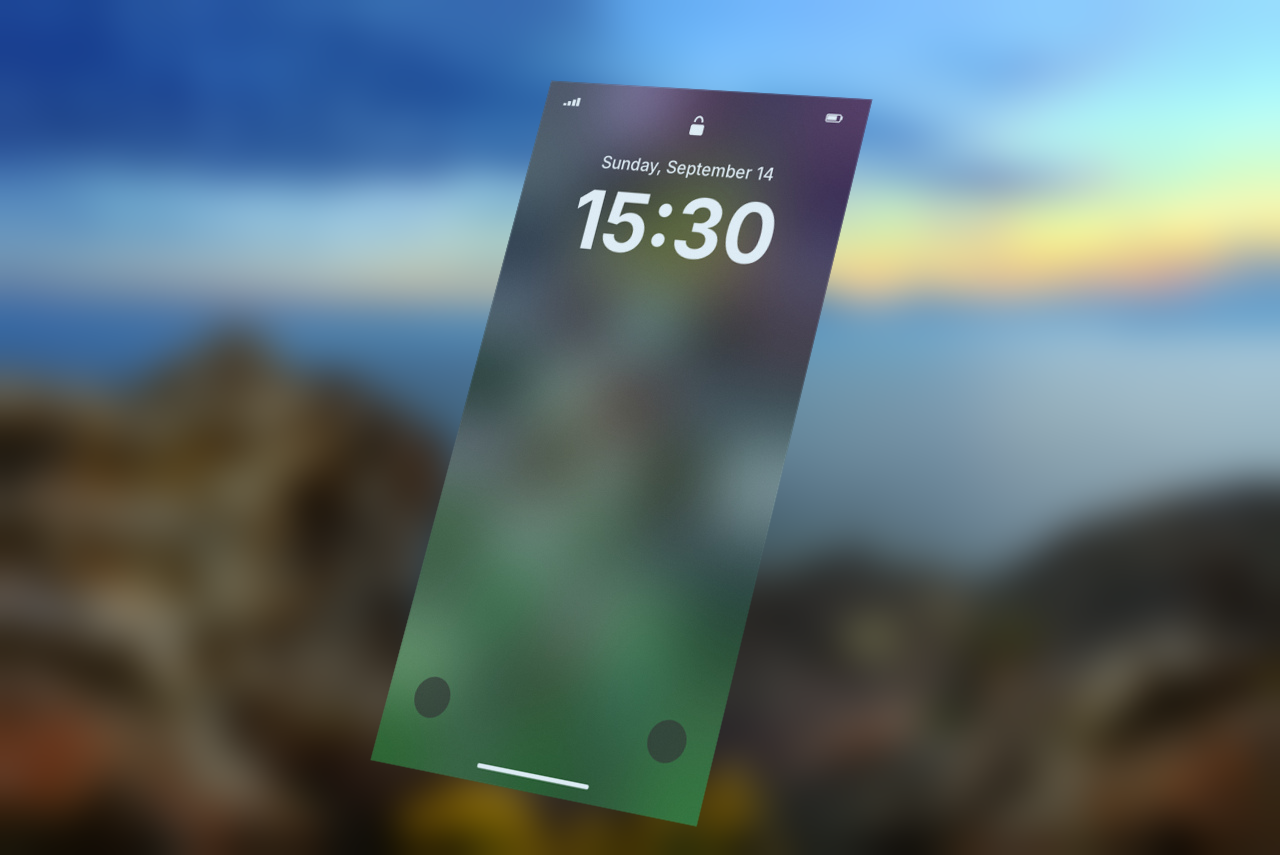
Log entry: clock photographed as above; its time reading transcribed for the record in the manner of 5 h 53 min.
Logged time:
15 h 30 min
